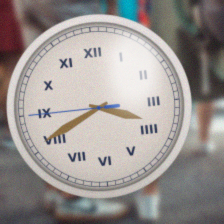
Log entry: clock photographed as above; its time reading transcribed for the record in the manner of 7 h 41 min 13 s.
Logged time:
3 h 40 min 45 s
